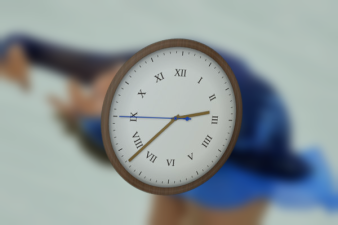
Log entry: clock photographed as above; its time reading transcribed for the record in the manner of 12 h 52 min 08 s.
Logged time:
2 h 37 min 45 s
